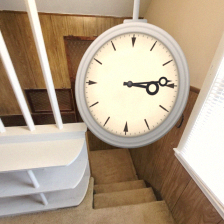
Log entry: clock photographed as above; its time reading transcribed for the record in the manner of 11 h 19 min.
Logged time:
3 h 14 min
